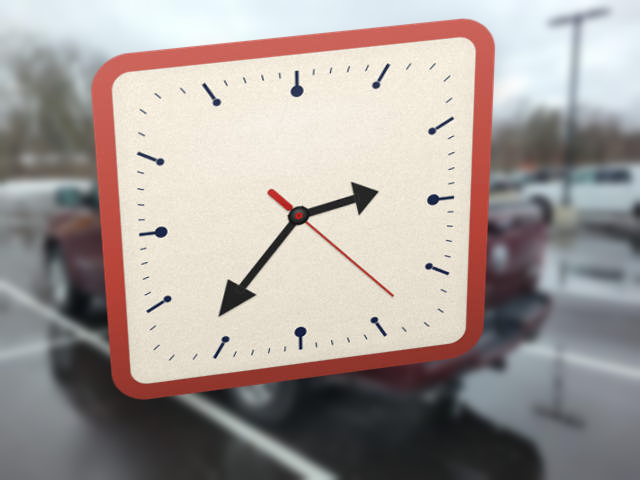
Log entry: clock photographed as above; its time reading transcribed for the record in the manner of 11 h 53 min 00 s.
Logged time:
2 h 36 min 23 s
